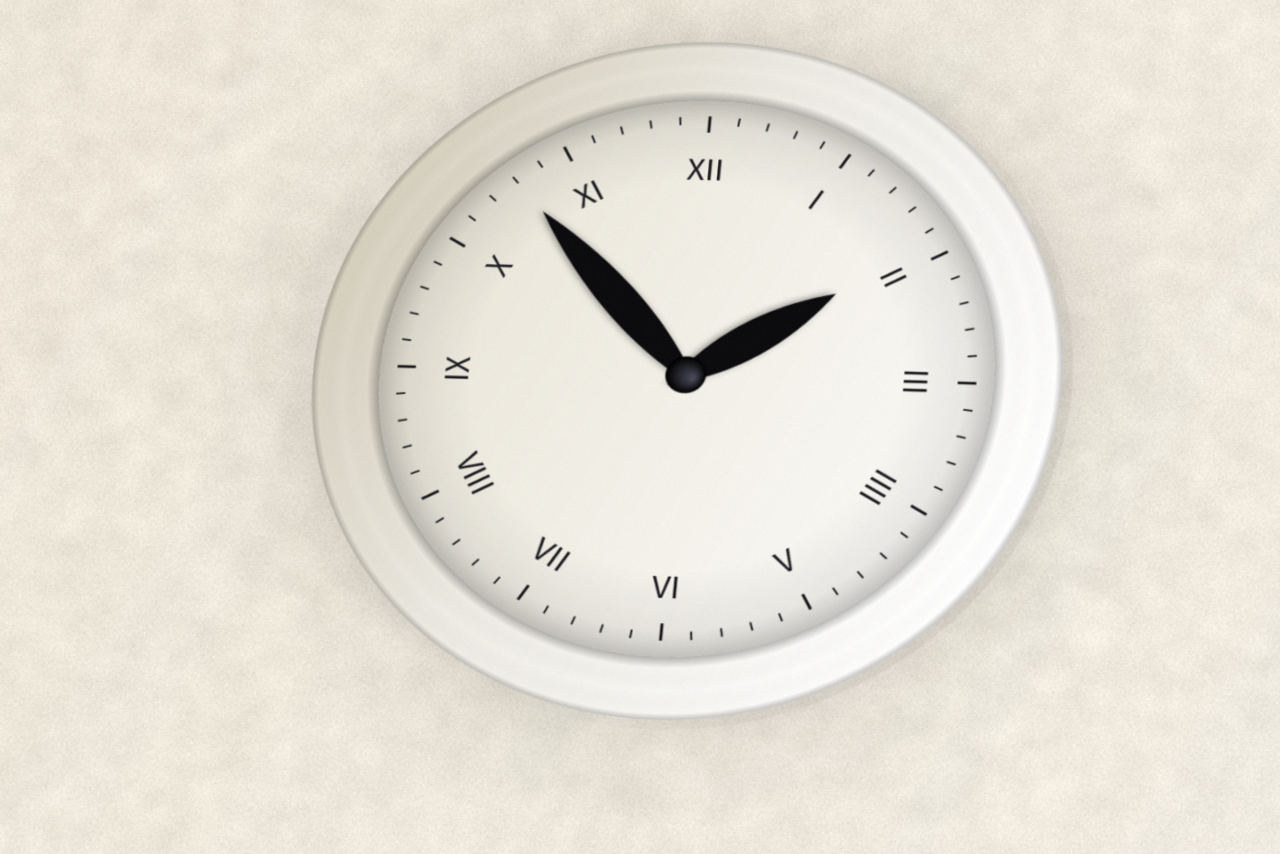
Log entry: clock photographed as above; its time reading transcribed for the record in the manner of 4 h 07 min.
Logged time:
1 h 53 min
